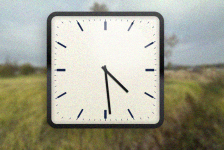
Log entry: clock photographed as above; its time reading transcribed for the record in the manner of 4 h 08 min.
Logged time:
4 h 29 min
